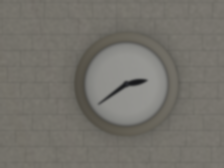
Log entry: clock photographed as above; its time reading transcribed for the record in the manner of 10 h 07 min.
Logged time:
2 h 39 min
